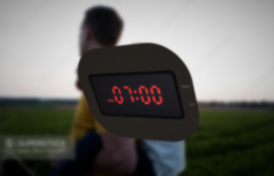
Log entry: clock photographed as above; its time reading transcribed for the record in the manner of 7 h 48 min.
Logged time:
7 h 00 min
